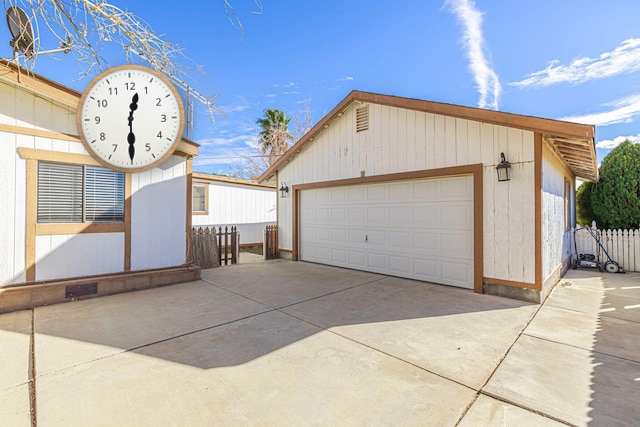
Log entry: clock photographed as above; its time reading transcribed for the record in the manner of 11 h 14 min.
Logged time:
12 h 30 min
